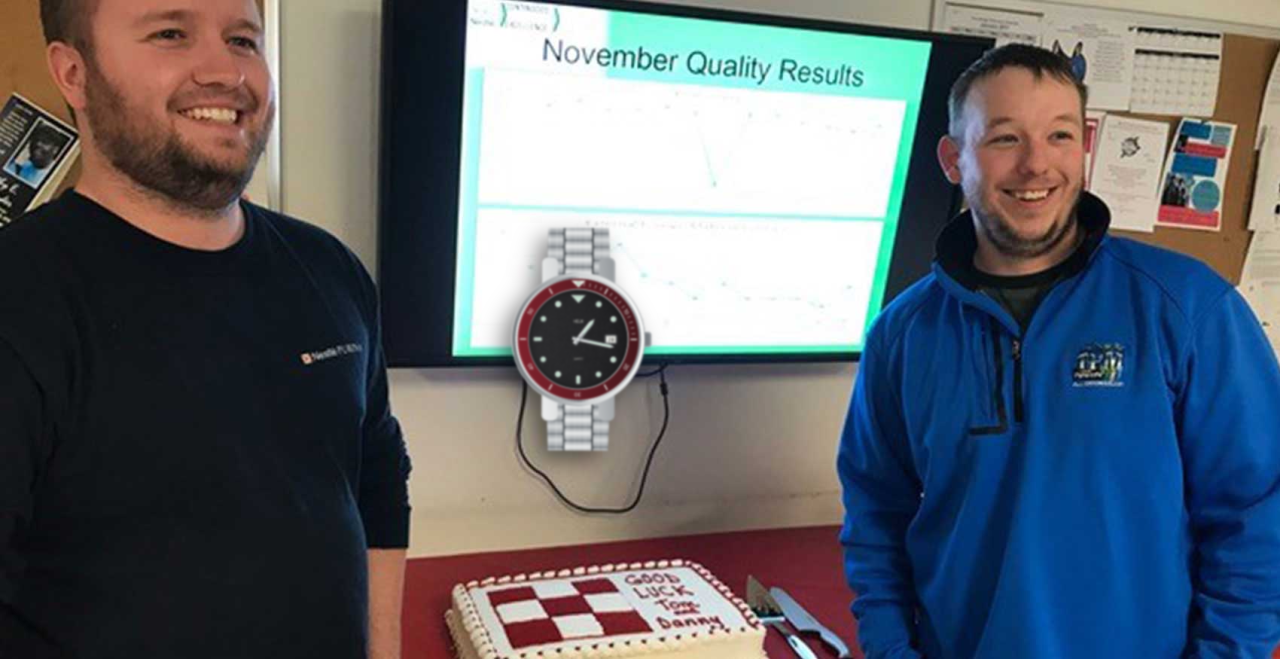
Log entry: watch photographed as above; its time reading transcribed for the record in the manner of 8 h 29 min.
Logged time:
1 h 17 min
